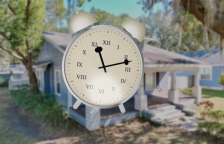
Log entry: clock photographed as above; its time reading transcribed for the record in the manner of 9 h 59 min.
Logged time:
11 h 12 min
